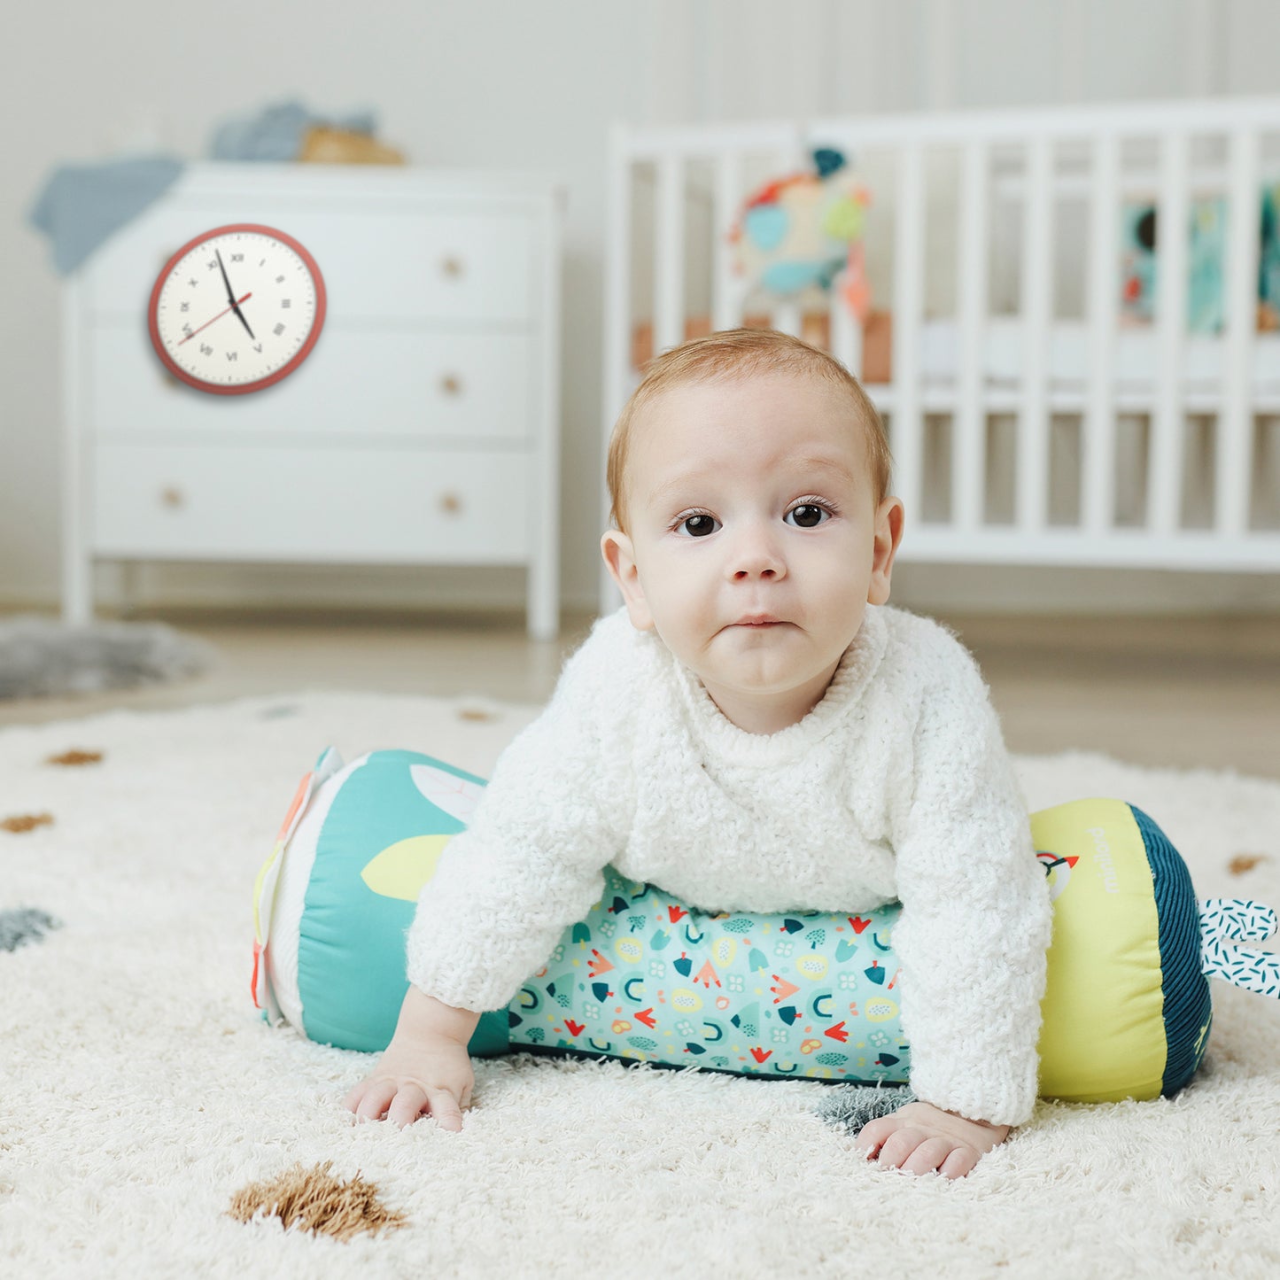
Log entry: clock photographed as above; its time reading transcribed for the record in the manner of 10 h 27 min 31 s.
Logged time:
4 h 56 min 39 s
